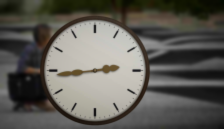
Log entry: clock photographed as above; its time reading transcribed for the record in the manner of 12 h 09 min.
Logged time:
2 h 44 min
